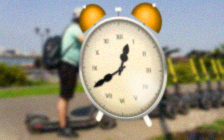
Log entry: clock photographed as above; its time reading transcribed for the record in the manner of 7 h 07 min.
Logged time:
12 h 40 min
